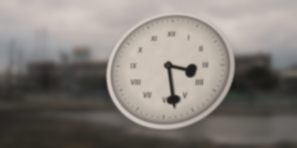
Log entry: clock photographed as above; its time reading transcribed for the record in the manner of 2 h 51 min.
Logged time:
3 h 28 min
